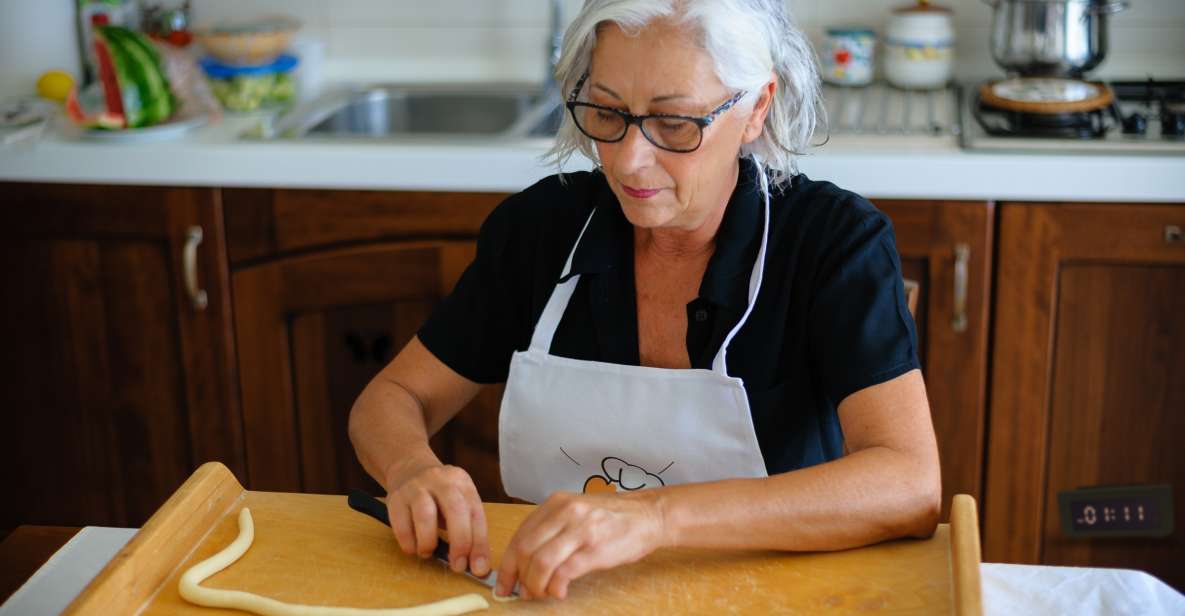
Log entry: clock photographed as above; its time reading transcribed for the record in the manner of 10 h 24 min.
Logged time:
1 h 11 min
